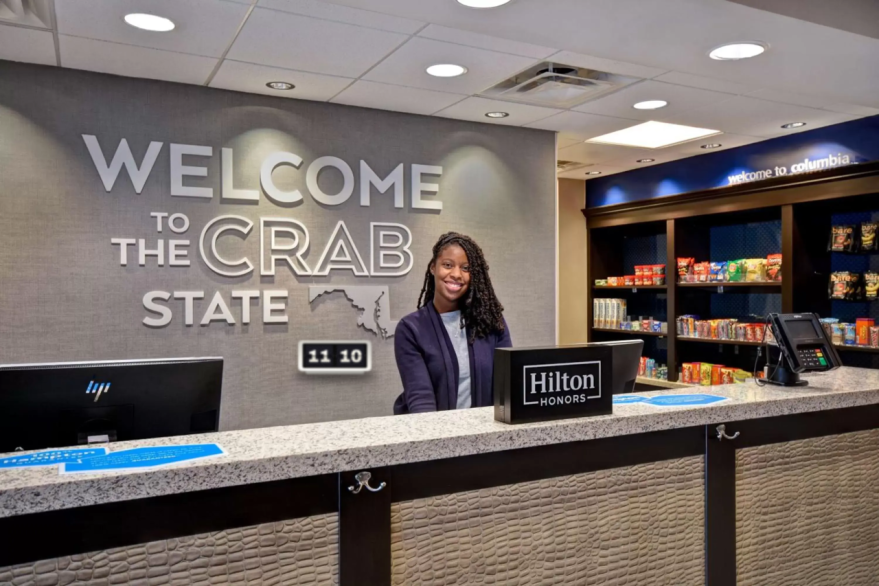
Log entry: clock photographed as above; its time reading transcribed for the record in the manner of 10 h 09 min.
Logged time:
11 h 10 min
